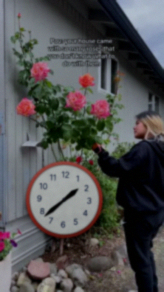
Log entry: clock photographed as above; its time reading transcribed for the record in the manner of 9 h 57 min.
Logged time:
1 h 38 min
